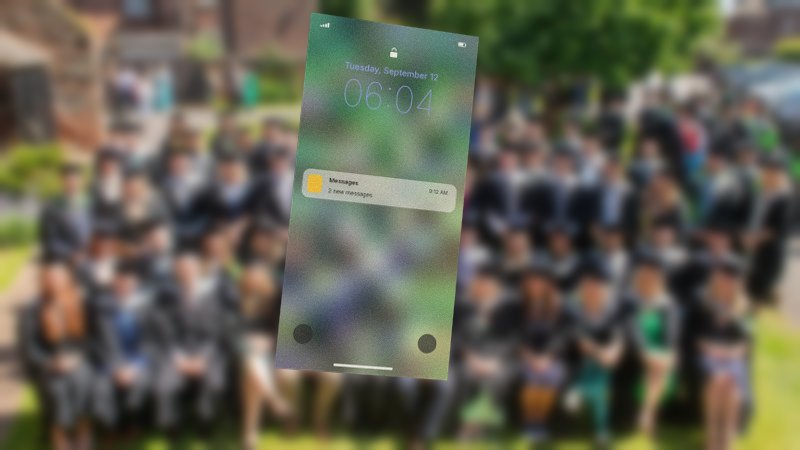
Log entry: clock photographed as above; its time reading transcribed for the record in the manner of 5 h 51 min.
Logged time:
6 h 04 min
